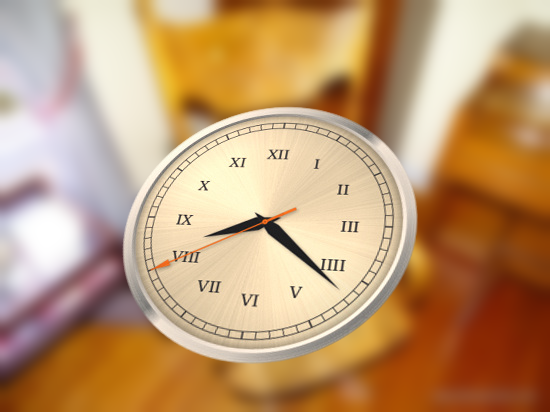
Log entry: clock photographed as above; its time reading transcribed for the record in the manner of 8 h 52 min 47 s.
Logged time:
8 h 21 min 40 s
